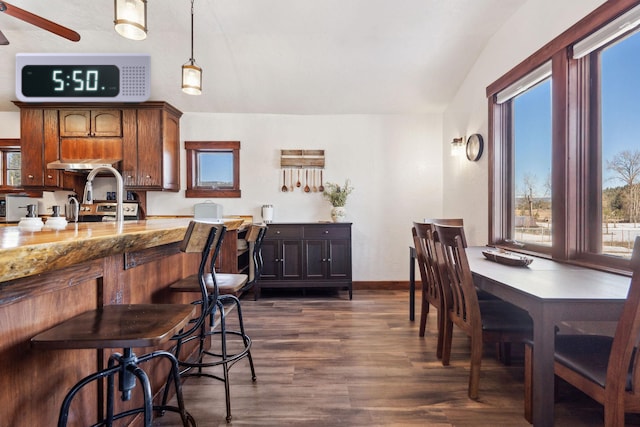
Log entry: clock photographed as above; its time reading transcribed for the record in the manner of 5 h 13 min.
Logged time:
5 h 50 min
